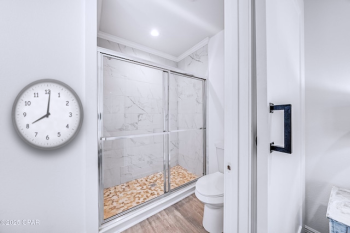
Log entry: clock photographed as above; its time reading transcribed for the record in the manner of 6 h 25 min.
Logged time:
8 h 01 min
